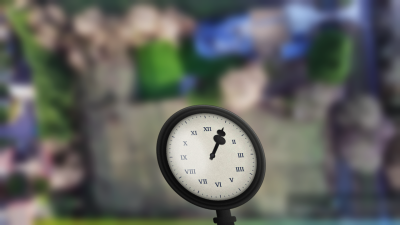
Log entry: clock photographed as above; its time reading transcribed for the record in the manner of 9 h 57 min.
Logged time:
1 h 05 min
